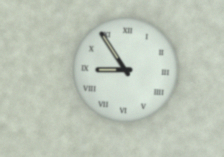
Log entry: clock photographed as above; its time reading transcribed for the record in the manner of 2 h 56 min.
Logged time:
8 h 54 min
